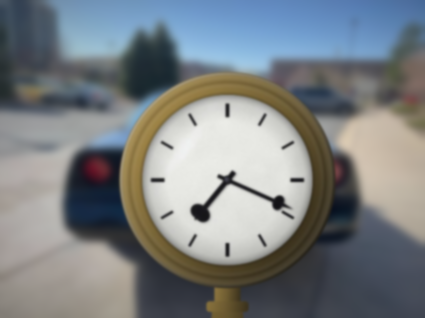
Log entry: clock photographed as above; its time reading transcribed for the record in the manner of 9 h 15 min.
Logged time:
7 h 19 min
